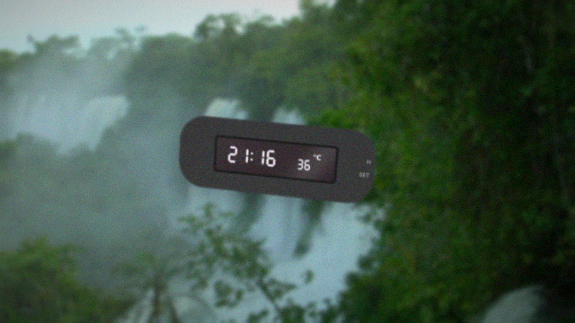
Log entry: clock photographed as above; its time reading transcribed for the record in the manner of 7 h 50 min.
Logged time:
21 h 16 min
